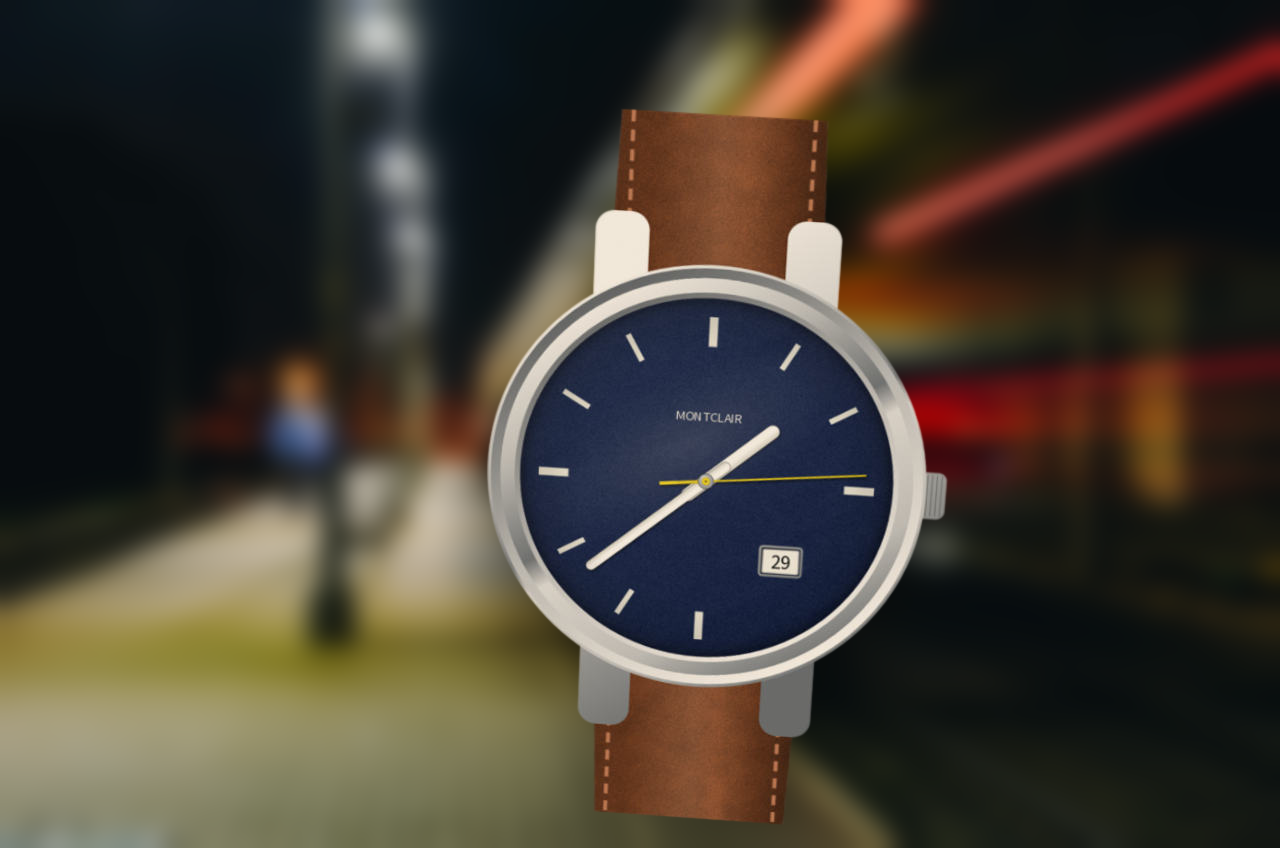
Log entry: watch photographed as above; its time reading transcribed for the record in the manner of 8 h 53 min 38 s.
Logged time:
1 h 38 min 14 s
